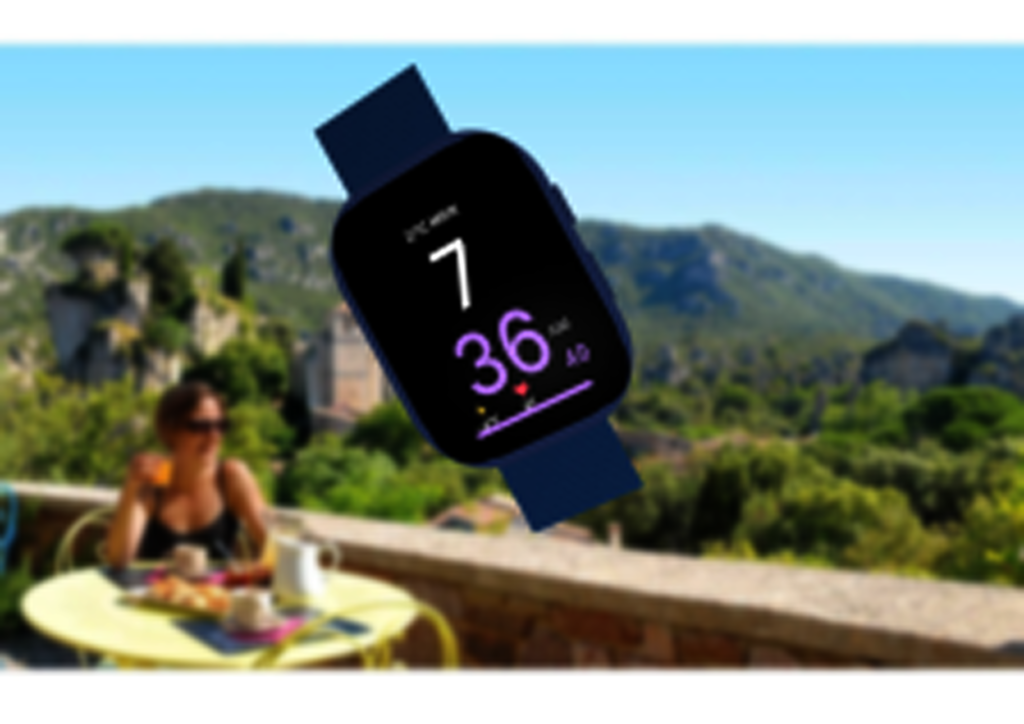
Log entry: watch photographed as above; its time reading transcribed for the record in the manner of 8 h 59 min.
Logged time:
7 h 36 min
